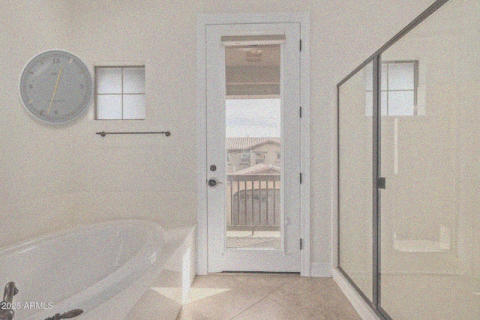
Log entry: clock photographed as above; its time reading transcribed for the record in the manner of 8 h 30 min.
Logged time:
12 h 33 min
